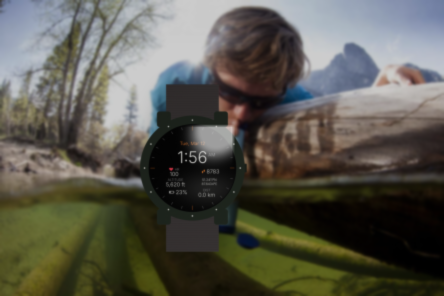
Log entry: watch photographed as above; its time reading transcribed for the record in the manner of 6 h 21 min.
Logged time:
1 h 56 min
